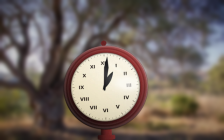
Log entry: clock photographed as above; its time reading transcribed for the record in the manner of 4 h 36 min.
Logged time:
1 h 01 min
